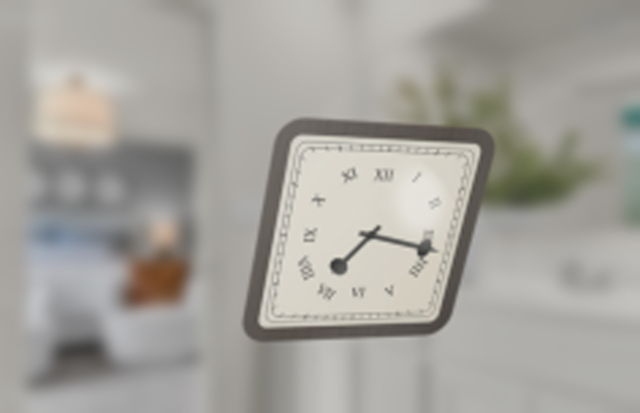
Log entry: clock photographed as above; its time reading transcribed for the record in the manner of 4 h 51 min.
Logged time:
7 h 17 min
